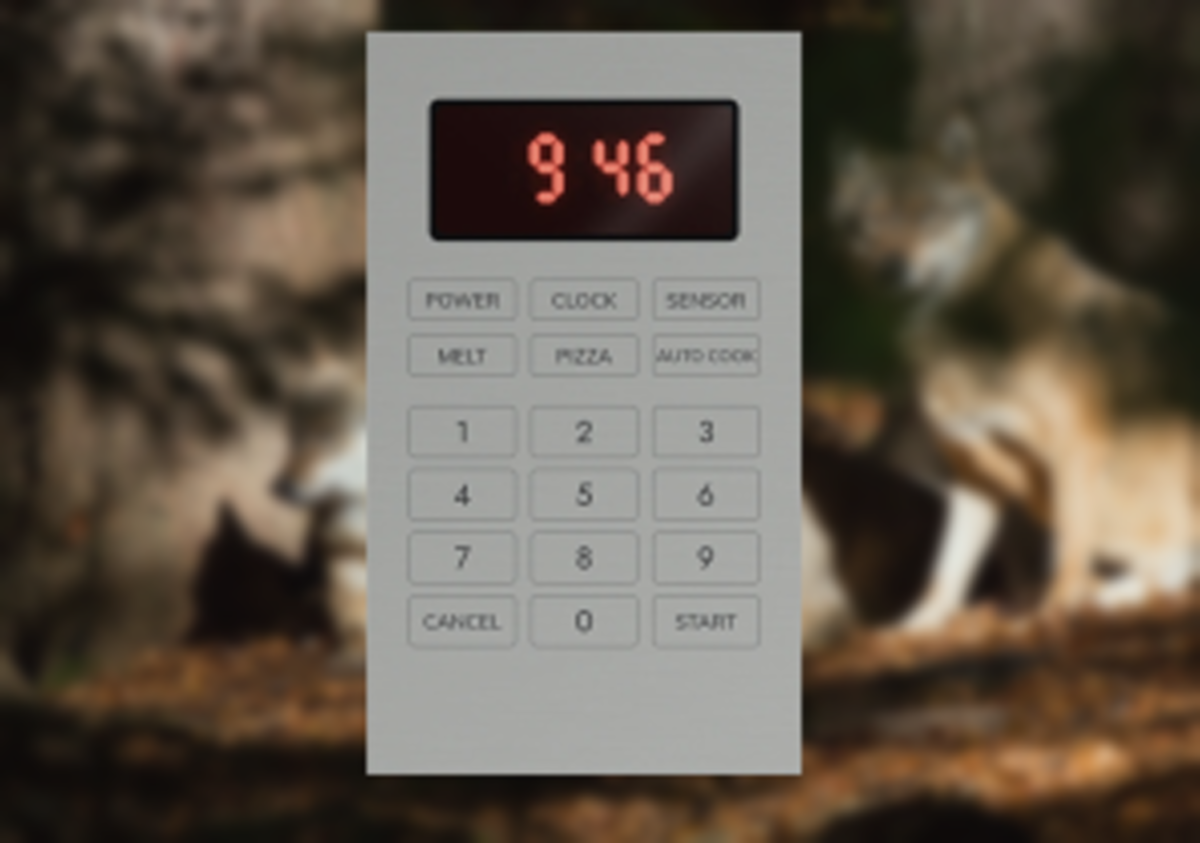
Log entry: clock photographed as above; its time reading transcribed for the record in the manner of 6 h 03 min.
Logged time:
9 h 46 min
